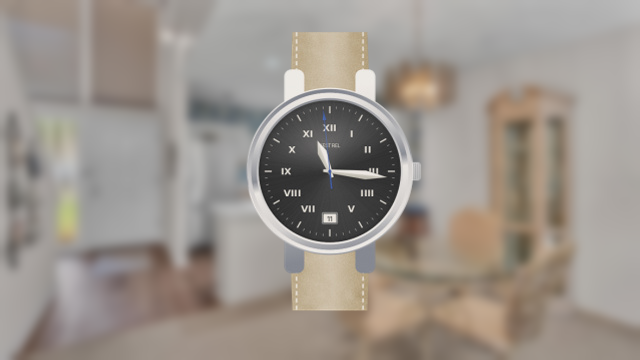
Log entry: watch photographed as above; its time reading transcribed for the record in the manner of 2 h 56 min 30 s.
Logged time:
11 h 15 min 59 s
